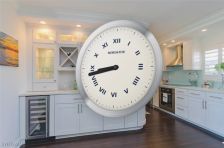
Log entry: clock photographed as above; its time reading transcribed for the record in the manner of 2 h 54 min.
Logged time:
8 h 43 min
